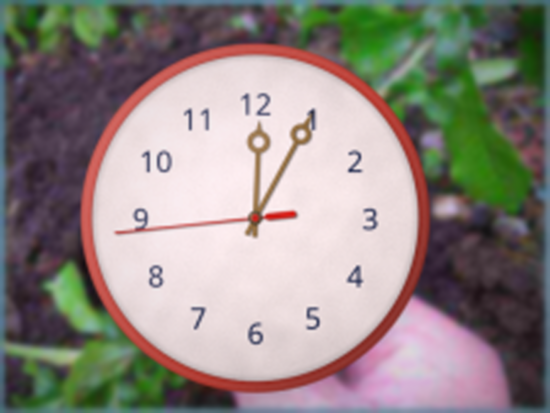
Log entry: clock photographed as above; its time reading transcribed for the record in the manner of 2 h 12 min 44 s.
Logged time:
12 h 04 min 44 s
